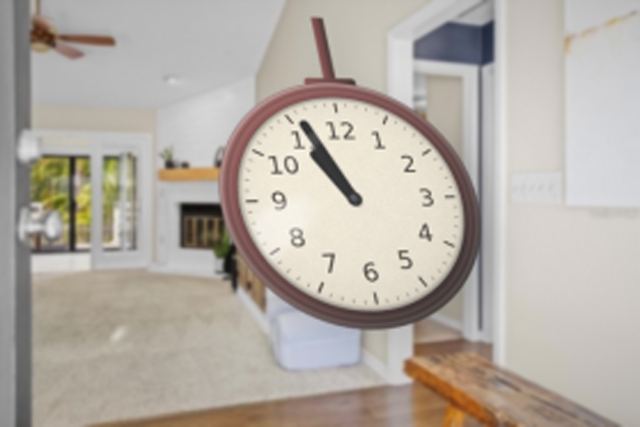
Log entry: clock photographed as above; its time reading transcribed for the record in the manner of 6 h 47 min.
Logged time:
10 h 56 min
